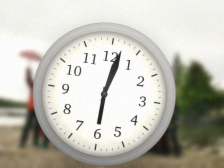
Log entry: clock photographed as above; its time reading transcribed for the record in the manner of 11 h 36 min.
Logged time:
6 h 02 min
